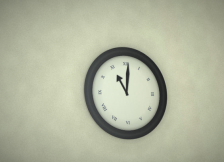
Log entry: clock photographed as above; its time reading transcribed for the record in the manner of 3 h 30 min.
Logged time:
11 h 01 min
